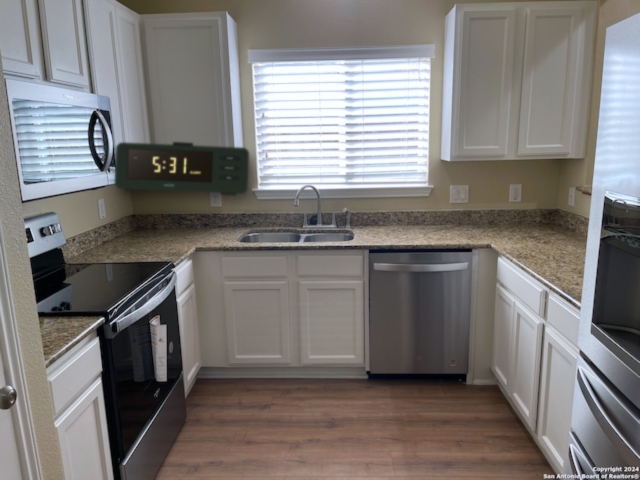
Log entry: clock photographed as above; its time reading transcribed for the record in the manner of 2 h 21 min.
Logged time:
5 h 31 min
